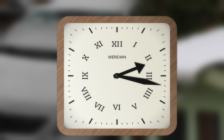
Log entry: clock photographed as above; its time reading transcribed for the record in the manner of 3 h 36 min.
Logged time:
2 h 17 min
